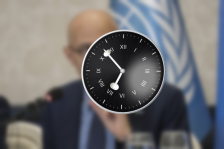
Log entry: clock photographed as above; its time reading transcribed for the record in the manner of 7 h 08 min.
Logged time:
6 h 53 min
